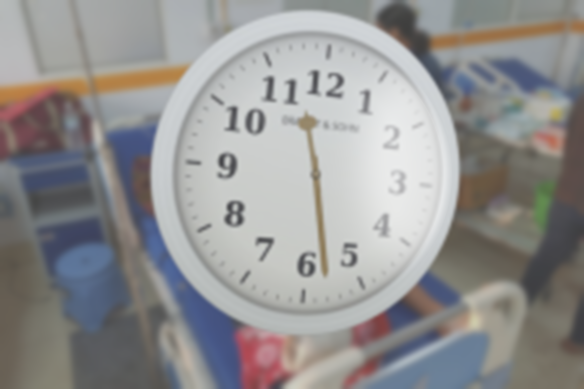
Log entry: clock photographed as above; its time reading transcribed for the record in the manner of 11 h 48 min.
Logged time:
11 h 28 min
